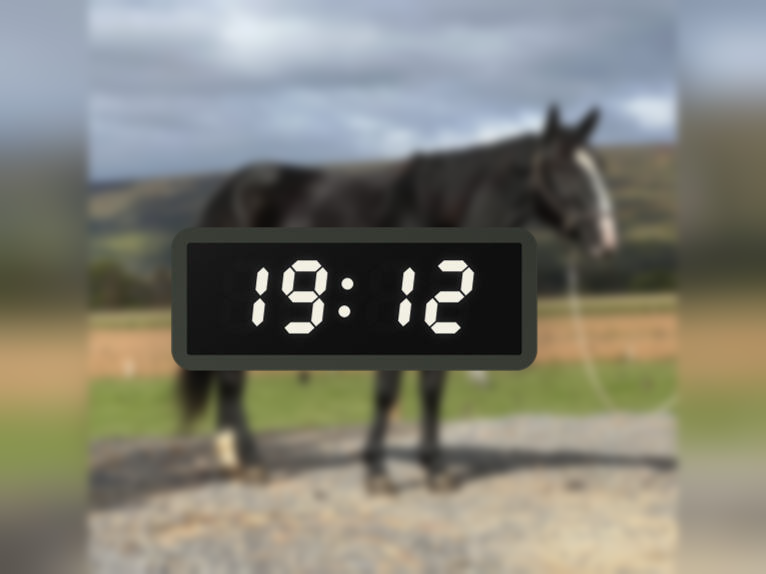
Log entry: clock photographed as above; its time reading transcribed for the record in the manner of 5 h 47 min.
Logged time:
19 h 12 min
